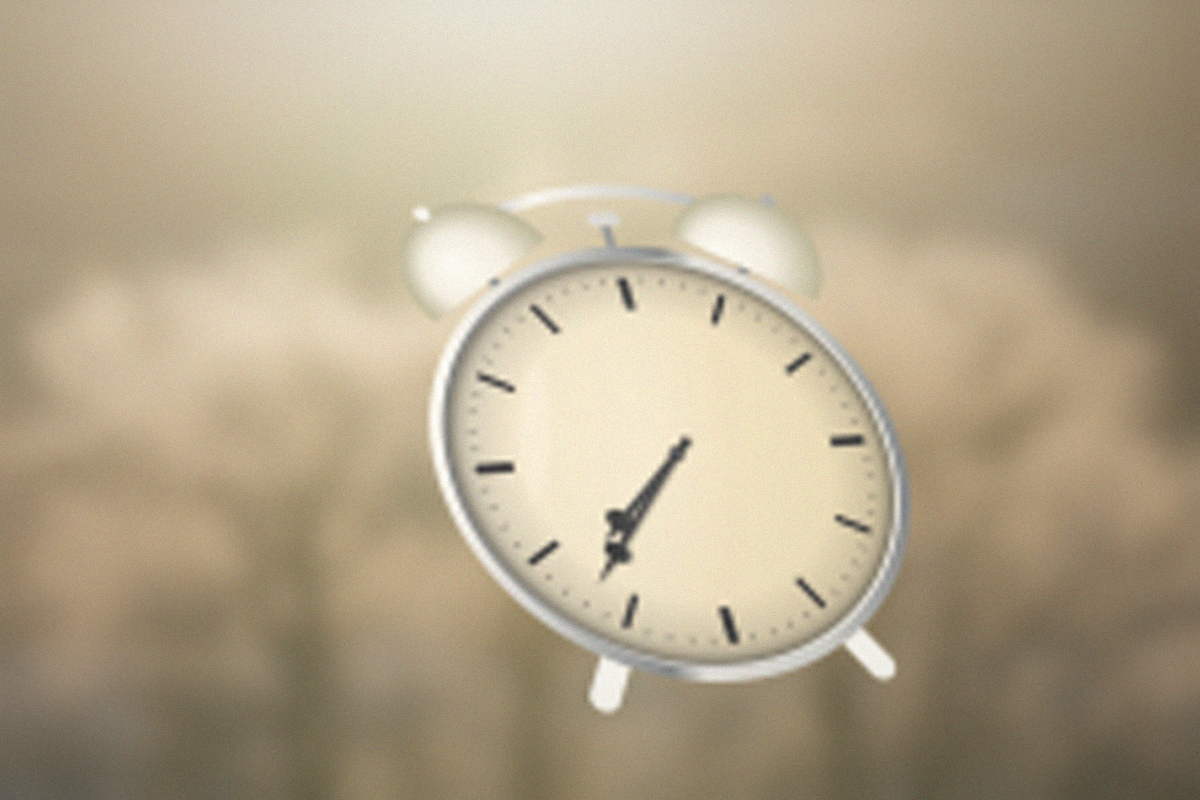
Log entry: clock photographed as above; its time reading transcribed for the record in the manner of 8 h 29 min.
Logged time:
7 h 37 min
